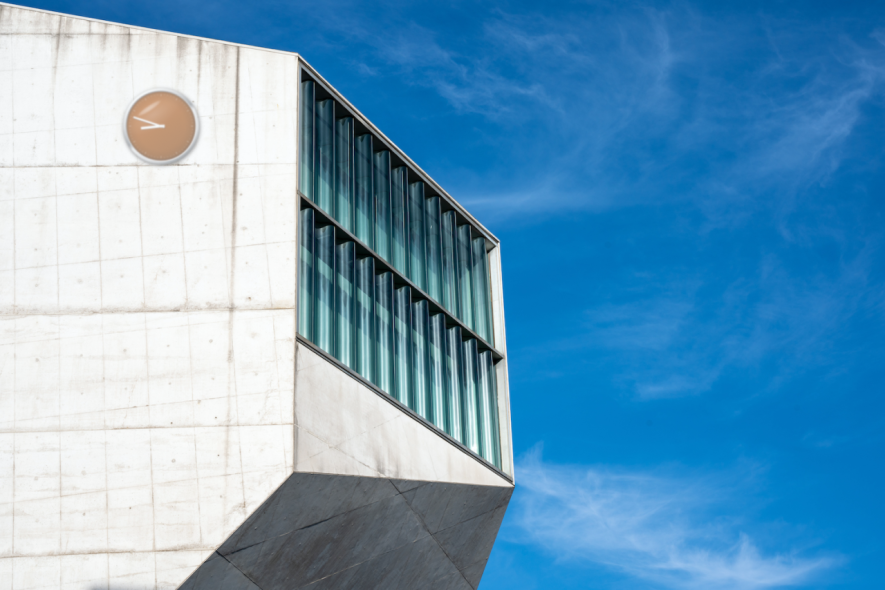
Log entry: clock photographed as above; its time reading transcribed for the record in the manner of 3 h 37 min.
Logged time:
8 h 48 min
